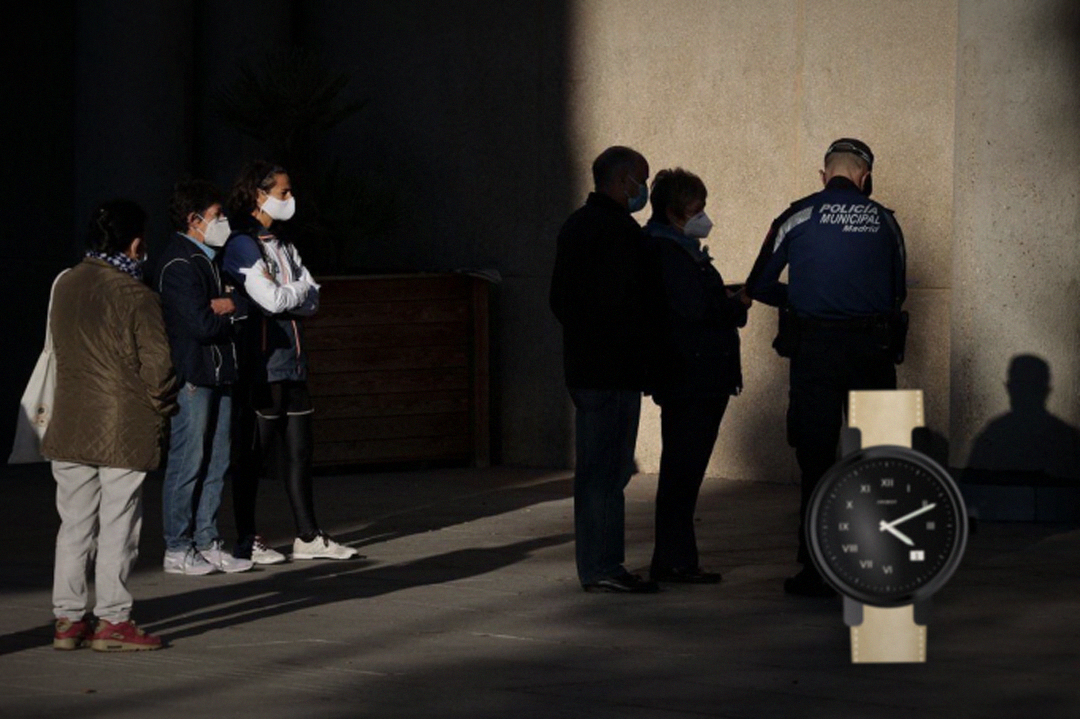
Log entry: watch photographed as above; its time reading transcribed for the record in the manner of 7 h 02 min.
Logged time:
4 h 11 min
